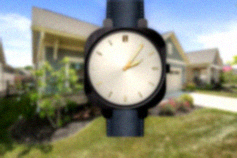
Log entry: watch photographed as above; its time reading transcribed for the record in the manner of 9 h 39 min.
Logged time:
2 h 06 min
